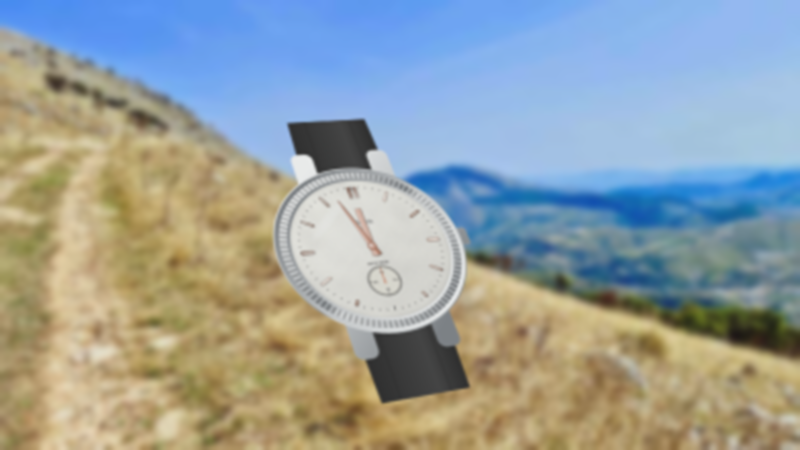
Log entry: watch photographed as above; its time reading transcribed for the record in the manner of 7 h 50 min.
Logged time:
11 h 57 min
